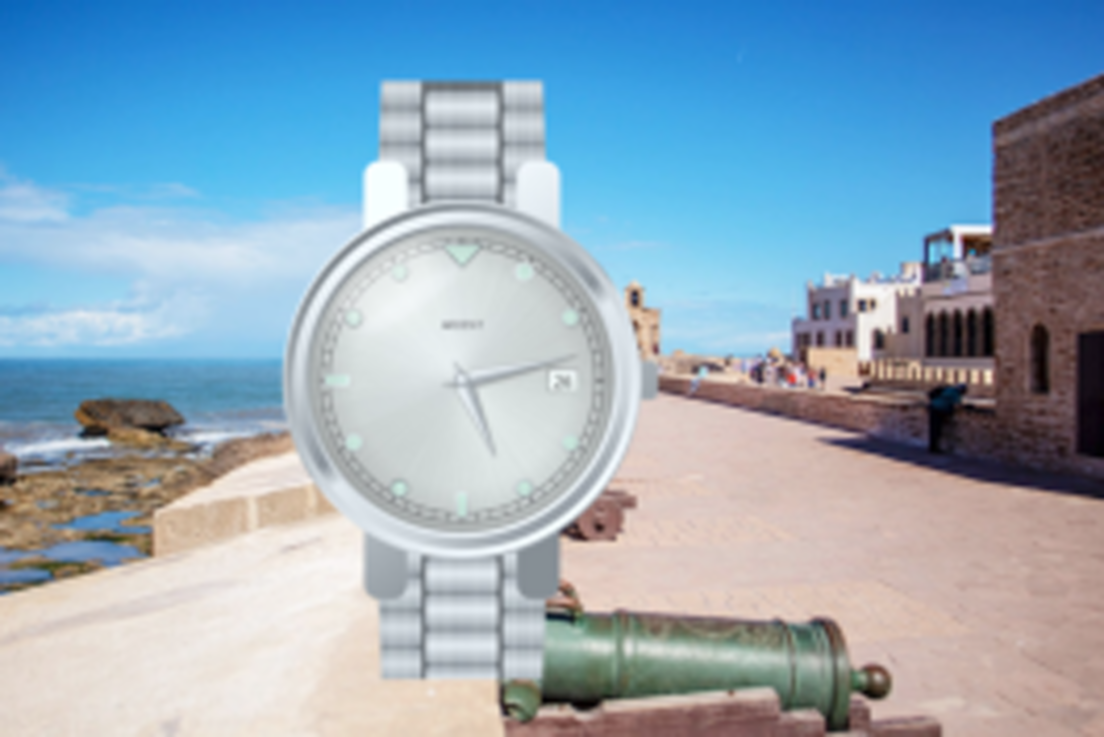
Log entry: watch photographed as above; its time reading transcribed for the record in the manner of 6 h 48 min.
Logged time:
5 h 13 min
